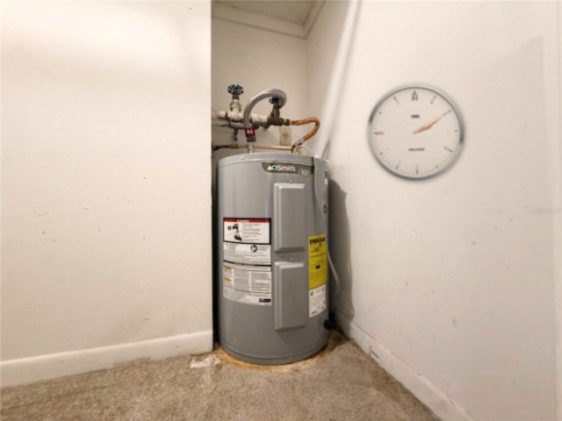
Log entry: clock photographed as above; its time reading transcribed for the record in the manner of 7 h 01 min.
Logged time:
2 h 10 min
